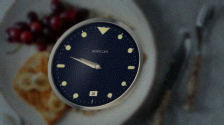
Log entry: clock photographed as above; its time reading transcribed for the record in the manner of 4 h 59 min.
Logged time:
9 h 48 min
